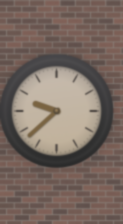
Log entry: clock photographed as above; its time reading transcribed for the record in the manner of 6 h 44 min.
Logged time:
9 h 38 min
